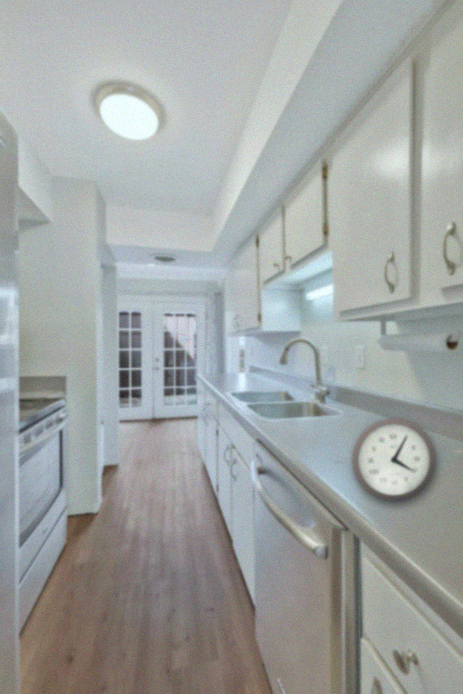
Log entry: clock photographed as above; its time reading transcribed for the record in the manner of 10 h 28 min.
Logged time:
4 h 05 min
